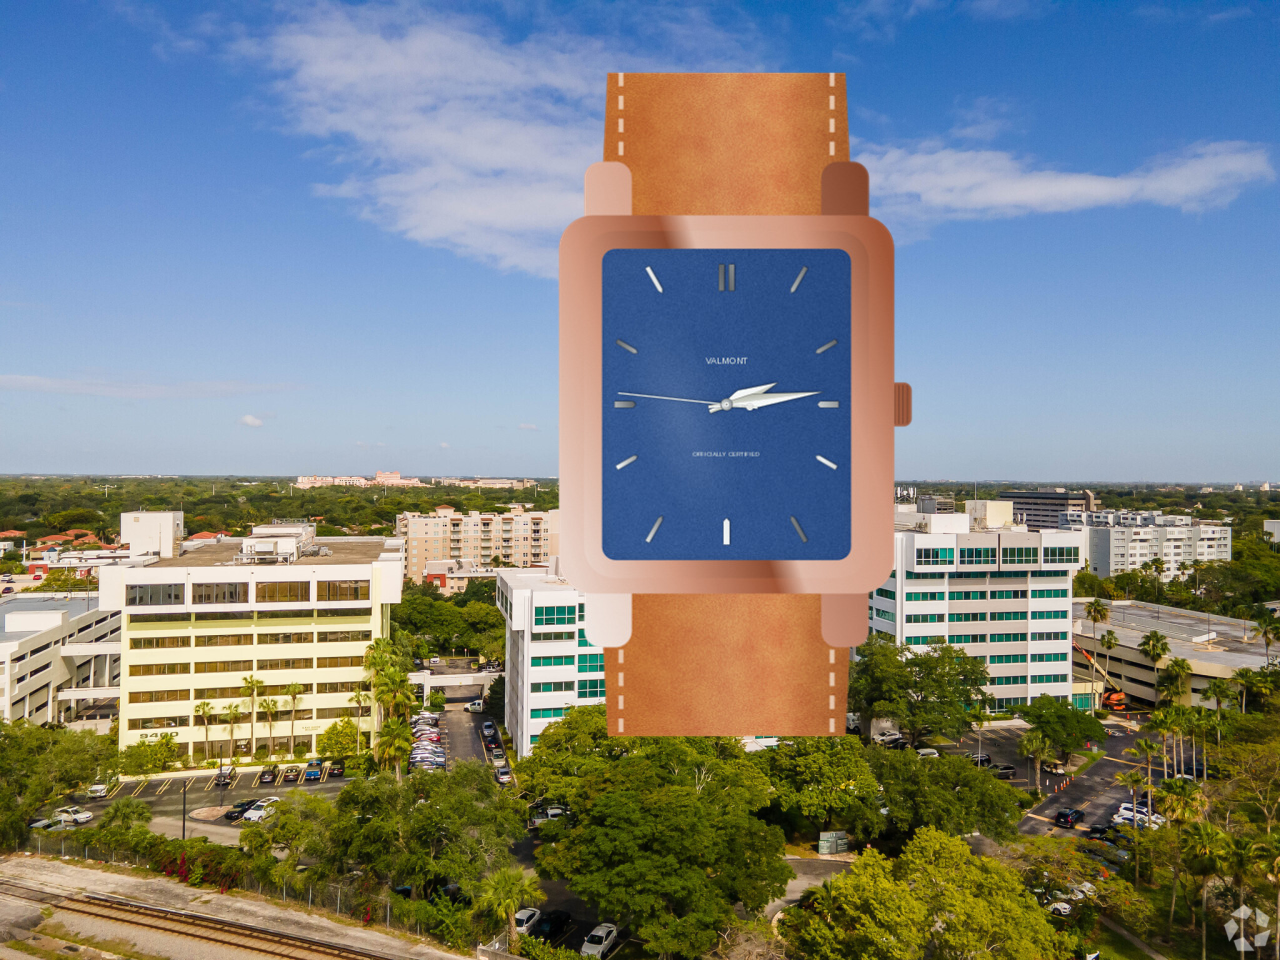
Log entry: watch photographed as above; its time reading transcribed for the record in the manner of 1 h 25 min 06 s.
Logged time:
2 h 13 min 46 s
